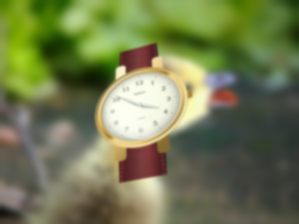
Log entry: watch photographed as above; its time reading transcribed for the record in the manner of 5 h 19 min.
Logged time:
3 h 51 min
